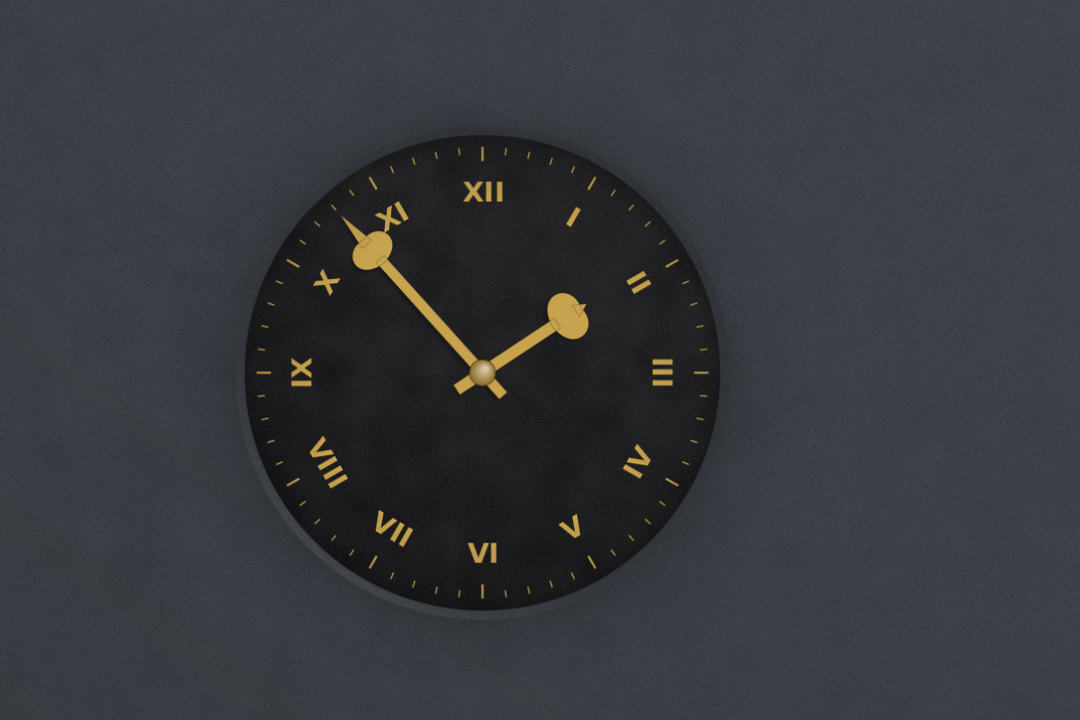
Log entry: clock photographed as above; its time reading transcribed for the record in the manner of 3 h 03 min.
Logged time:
1 h 53 min
